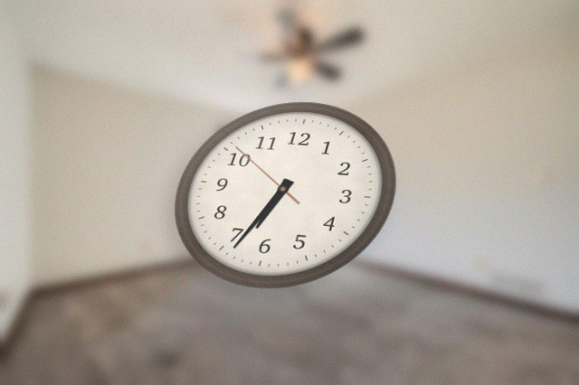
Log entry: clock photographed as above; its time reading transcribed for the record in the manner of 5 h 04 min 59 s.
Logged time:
6 h 33 min 51 s
